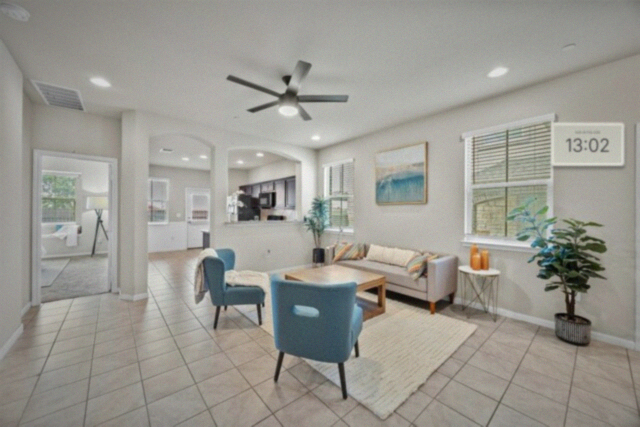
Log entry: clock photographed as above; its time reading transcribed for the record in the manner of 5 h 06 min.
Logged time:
13 h 02 min
